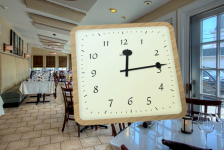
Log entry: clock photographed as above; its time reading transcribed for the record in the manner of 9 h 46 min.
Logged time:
12 h 14 min
